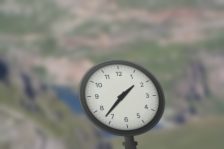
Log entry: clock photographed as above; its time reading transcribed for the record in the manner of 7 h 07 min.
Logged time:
1 h 37 min
